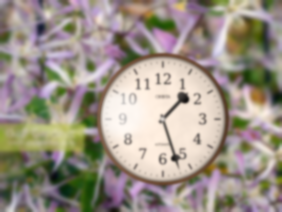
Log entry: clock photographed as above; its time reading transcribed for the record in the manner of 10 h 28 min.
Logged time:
1 h 27 min
